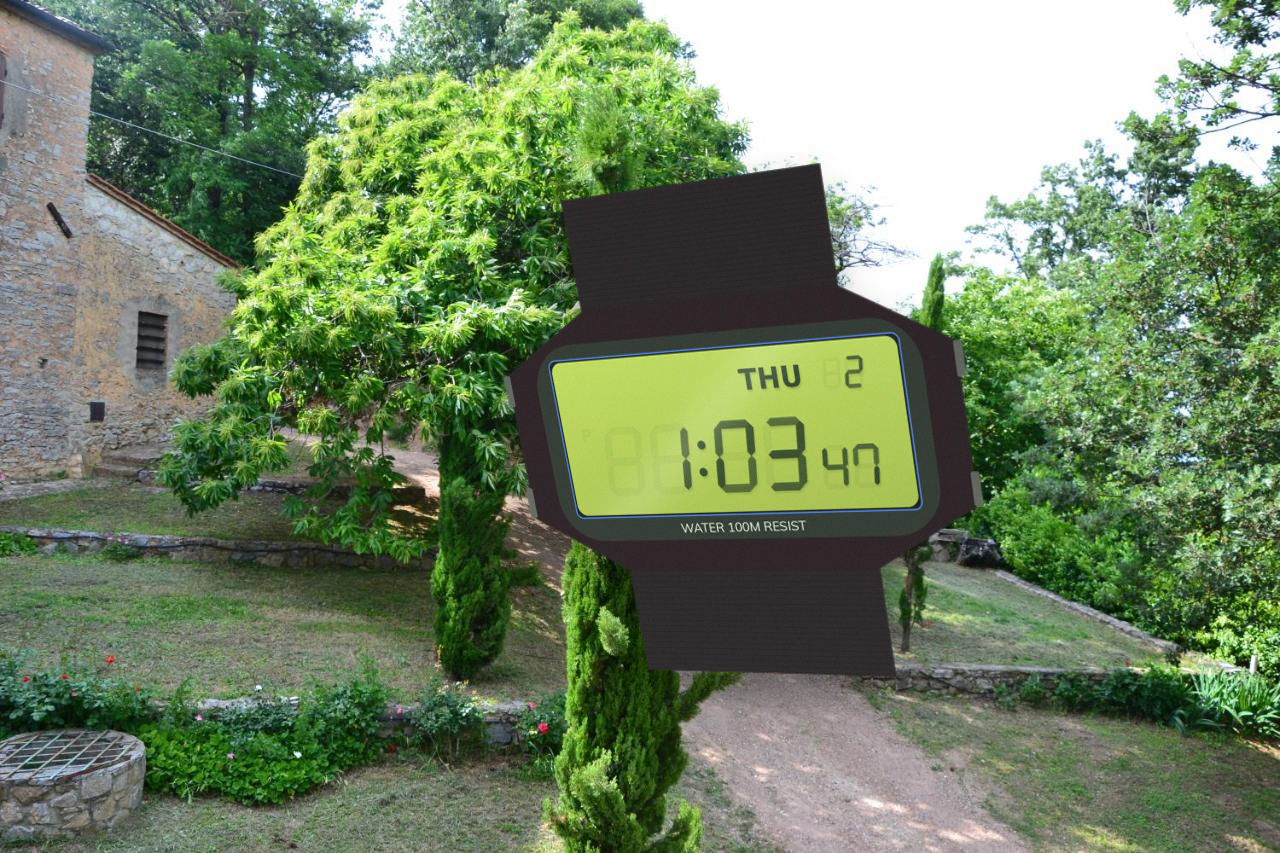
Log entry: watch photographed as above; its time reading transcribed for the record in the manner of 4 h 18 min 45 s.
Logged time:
1 h 03 min 47 s
